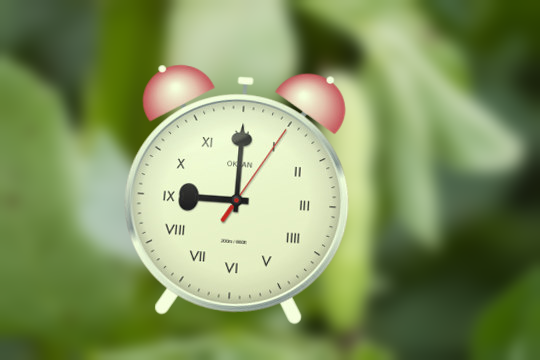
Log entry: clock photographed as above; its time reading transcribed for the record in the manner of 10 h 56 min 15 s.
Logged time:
9 h 00 min 05 s
